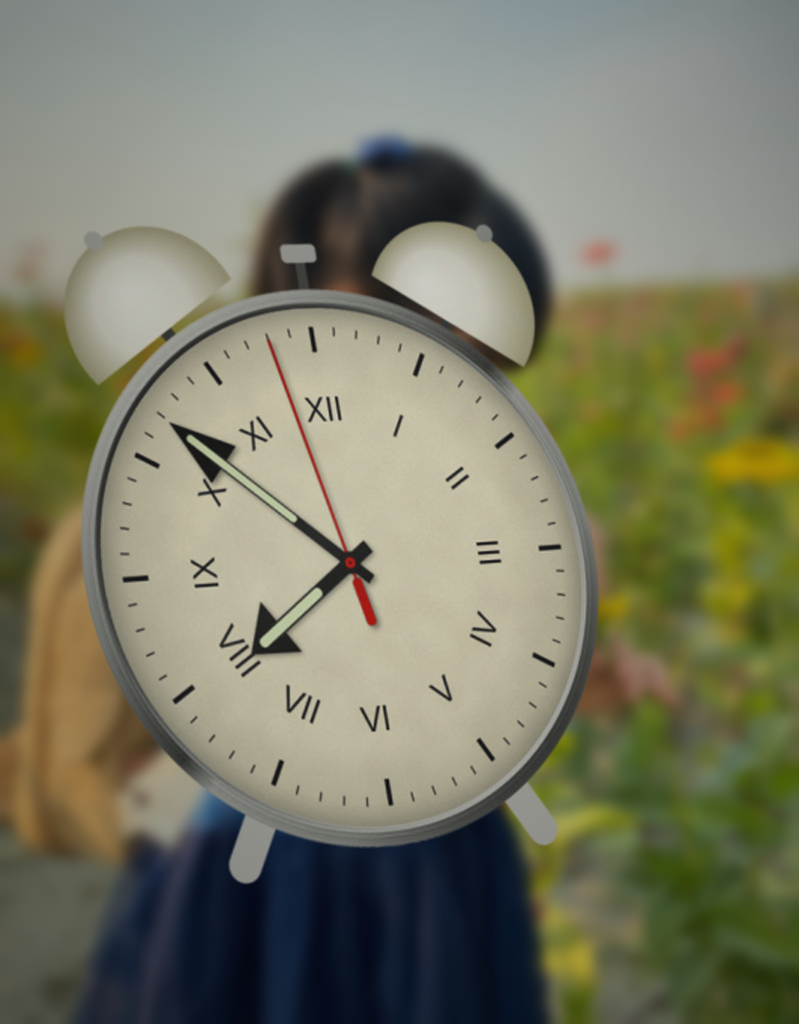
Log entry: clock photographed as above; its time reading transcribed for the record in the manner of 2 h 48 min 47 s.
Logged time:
7 h 51 min 58 s
